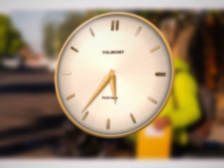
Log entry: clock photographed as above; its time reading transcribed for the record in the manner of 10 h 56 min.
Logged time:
5 h 36 min
